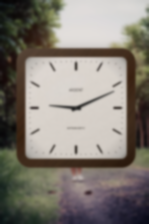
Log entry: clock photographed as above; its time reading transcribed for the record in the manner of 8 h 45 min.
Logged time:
9 h 11 min
